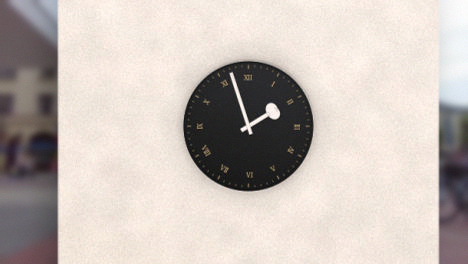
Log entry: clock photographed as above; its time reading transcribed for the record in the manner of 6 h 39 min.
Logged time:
1 h 57 min
